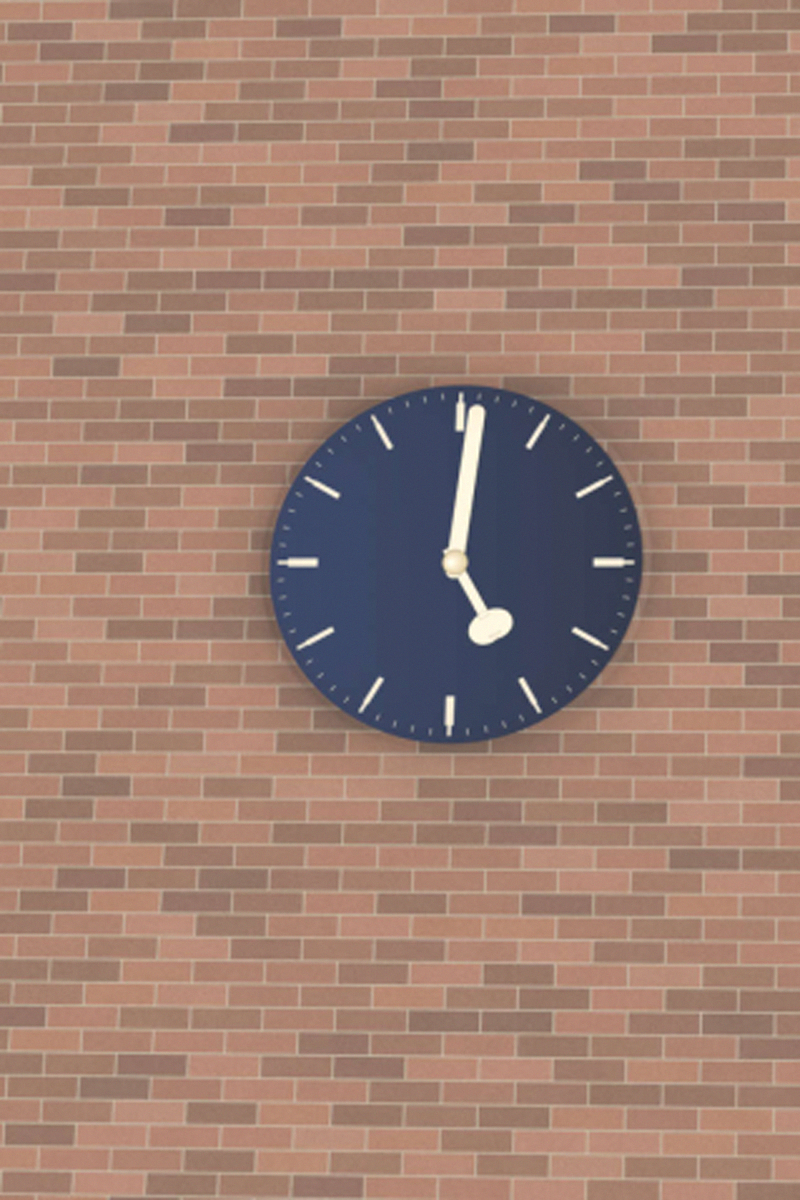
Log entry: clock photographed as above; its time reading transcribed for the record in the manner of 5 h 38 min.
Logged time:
5 h 01 min
